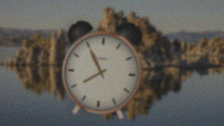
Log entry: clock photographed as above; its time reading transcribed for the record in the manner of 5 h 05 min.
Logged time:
7 h 55 min
